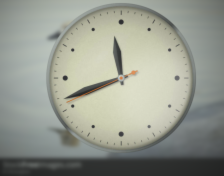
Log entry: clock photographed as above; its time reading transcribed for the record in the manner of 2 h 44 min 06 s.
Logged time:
11 h 41 min 41 s
